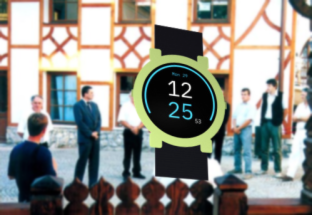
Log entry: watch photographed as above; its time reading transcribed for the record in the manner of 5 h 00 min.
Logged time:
12 h 25 min
